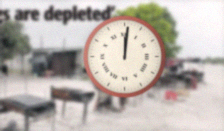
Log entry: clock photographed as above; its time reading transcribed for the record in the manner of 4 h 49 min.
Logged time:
12 h 01 min
